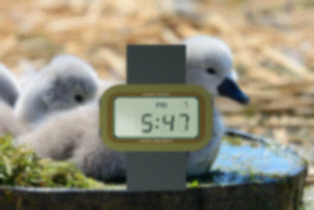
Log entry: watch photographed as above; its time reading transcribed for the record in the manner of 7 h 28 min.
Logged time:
5 h 47 min
